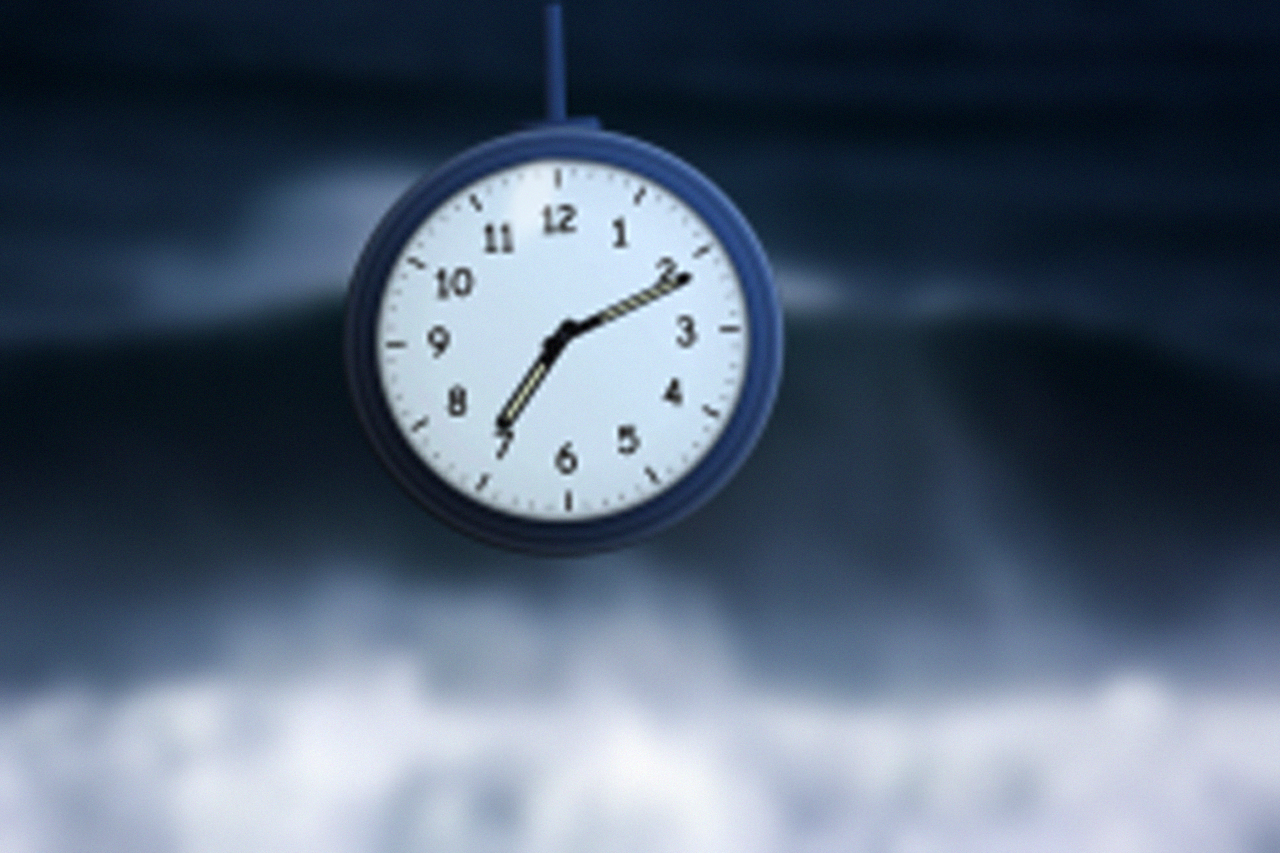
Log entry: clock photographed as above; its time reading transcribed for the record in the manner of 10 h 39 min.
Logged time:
7 h 11 min
